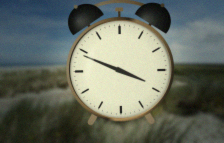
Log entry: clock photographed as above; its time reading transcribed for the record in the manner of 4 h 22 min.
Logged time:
3 h 49 min
